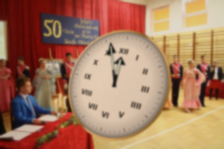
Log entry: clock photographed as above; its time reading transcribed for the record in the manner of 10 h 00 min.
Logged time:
11 h 56 min
